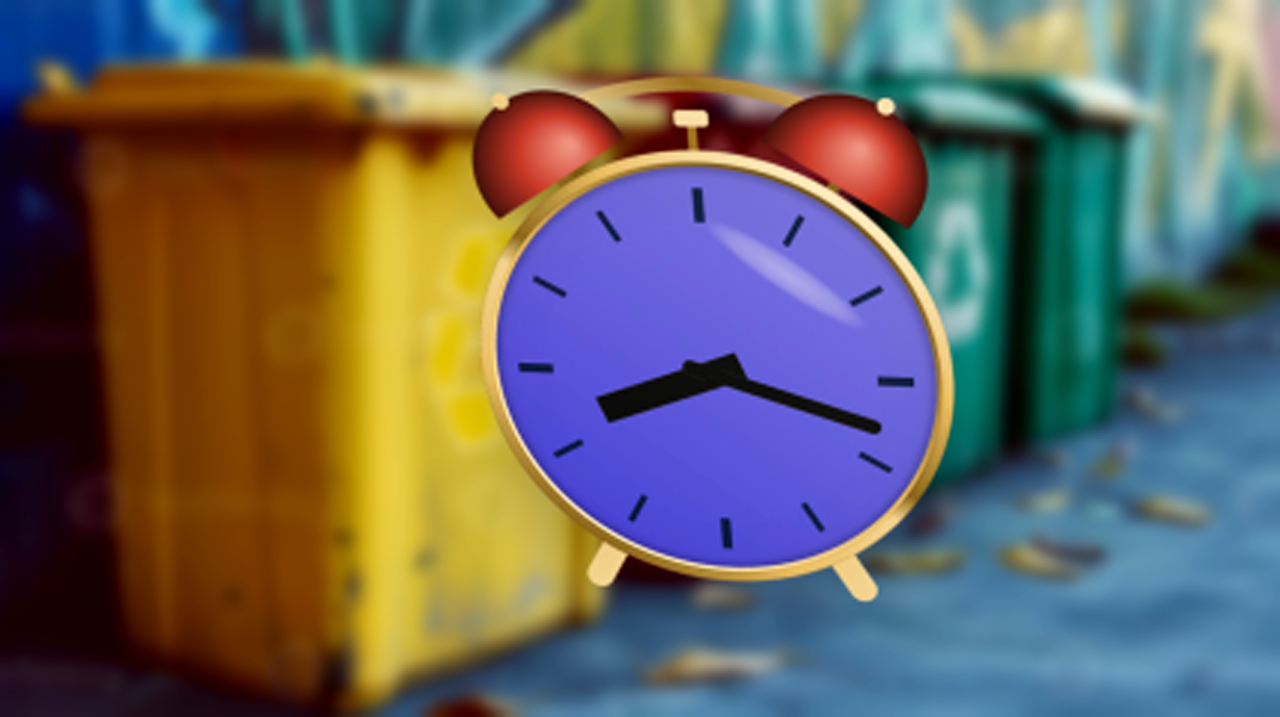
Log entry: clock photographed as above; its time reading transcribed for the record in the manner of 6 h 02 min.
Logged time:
8 h 18 min
